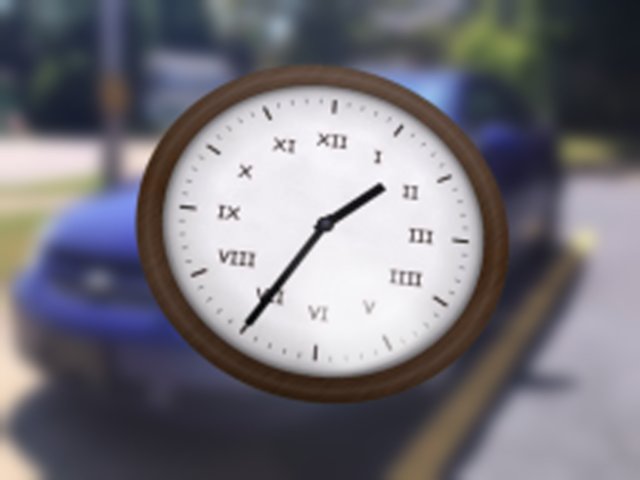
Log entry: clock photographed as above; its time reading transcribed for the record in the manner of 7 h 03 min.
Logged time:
1 h 35 min
